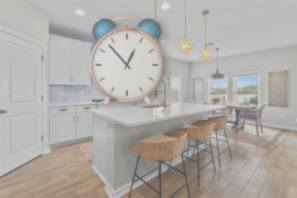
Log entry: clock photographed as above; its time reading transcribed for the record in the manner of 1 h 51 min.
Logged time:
12 h 53 min
